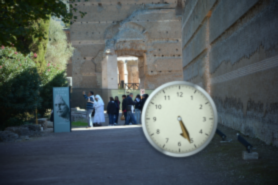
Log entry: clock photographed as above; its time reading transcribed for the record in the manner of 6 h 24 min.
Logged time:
5 h 26 min
